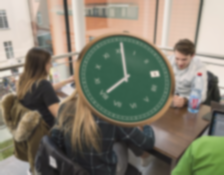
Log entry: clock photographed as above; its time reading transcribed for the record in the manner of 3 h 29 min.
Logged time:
8 h 01 min
